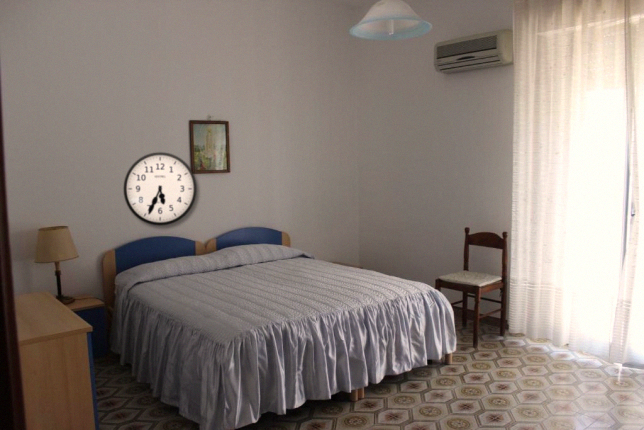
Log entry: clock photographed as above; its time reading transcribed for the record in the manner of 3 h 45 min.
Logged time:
5 h 34 min
